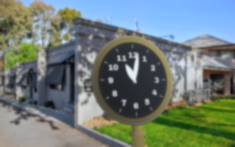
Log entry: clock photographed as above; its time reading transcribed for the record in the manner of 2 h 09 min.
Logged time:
11 h 02 min
